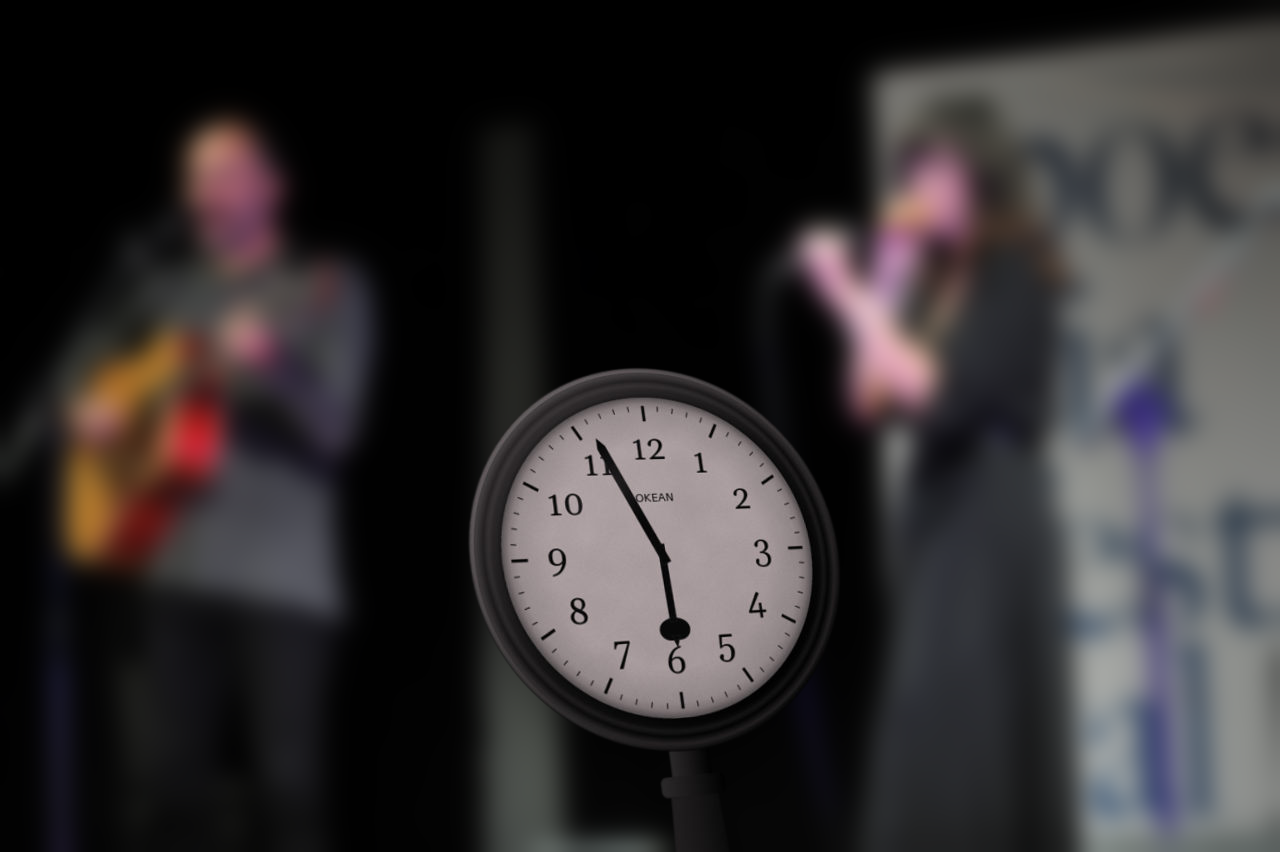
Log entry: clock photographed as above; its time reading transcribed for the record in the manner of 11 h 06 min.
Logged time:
5 h 56 min
